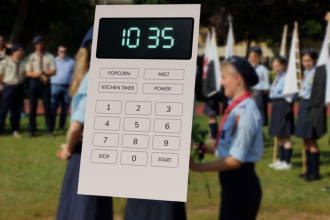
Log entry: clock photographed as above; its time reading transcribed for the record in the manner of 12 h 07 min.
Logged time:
10 h 35 min
